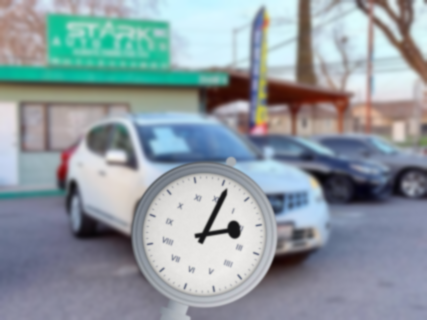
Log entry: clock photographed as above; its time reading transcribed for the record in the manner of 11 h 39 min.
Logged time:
2 h 01 min
